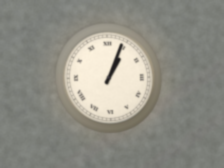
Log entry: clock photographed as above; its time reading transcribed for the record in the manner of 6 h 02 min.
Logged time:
1 h 04 min
